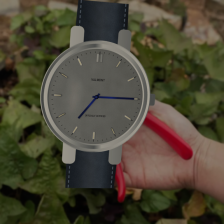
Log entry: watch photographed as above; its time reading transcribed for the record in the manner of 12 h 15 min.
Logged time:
7 h 15 min
